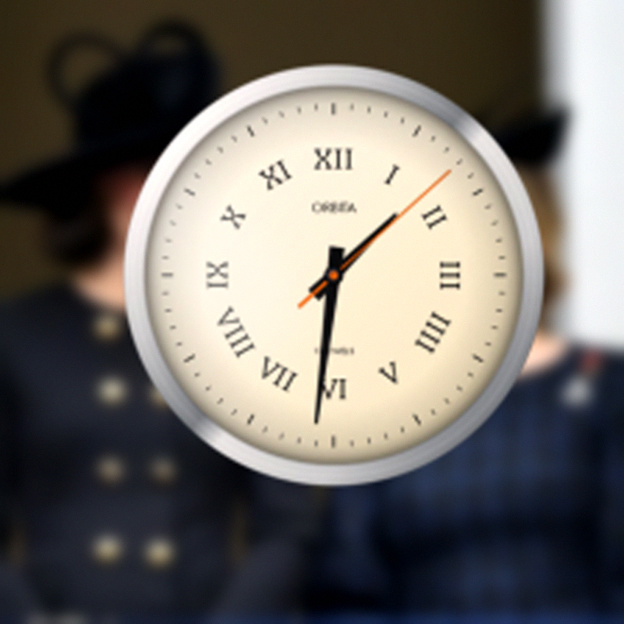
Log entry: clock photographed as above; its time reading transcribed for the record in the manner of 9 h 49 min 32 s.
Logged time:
1 h 31 min 08 s
